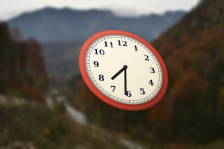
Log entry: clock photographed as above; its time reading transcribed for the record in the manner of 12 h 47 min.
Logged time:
7 h 31 min
